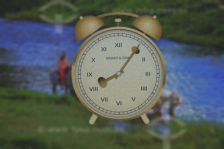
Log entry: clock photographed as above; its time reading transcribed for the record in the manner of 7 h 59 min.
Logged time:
8 h 06 min
